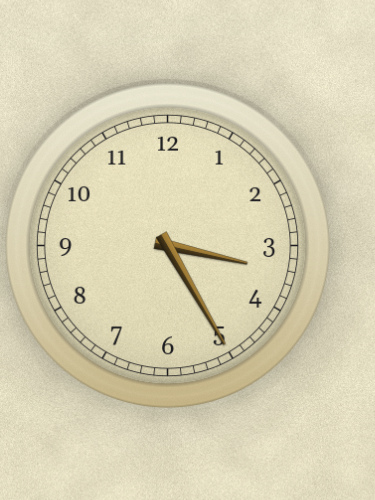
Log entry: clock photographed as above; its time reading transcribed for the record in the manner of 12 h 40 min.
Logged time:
3 h 25 min
